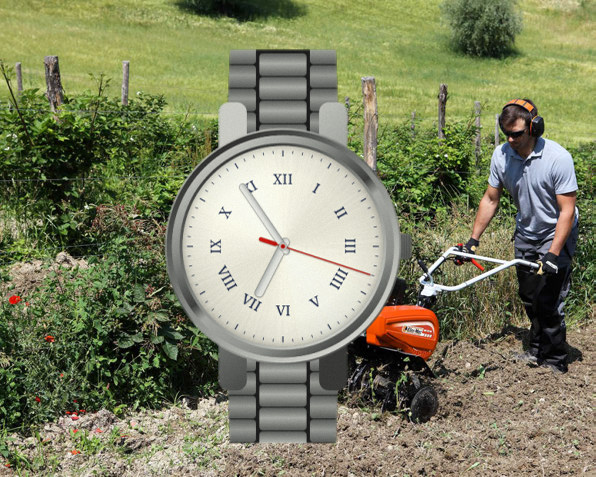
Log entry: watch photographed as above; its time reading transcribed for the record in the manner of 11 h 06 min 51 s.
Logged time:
6 h 54 min 18 s
